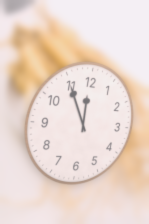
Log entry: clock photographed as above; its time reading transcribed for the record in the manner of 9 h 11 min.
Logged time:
11 h 55 min
